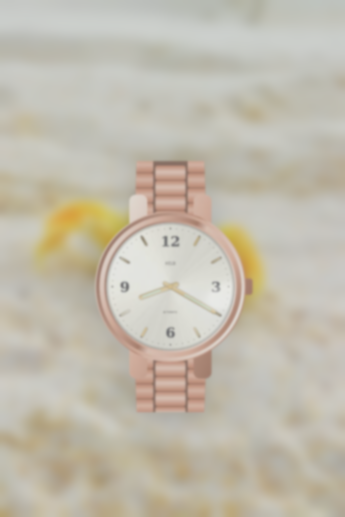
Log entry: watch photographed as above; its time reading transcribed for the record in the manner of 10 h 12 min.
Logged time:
8 h 20 min
